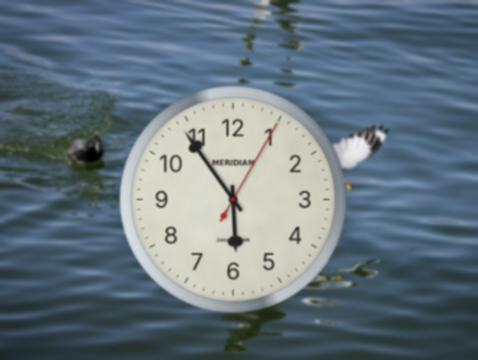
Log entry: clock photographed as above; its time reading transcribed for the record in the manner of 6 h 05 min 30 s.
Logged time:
5 h 54 min 05 s
